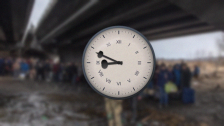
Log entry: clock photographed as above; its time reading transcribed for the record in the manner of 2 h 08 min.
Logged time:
8 h 49 min
